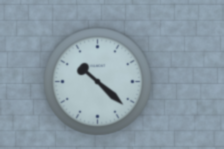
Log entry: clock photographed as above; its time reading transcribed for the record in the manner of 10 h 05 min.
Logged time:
10 h 22 min
